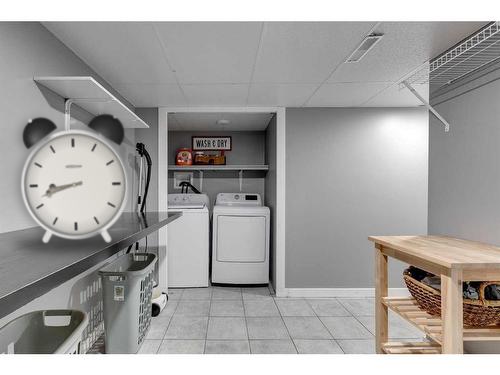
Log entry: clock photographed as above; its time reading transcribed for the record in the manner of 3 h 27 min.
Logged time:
8 h 42 min
